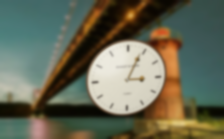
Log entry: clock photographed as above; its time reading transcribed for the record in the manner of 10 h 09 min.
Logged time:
3 h 04 min
